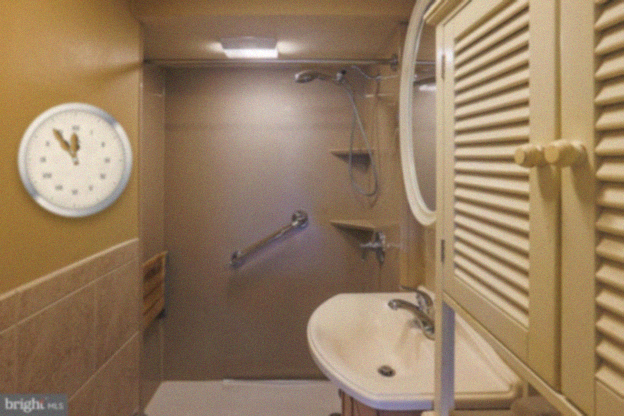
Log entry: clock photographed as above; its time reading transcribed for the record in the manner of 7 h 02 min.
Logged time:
11 h 54 min
